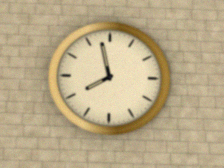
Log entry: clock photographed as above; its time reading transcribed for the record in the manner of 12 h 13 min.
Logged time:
7 h 58 min
